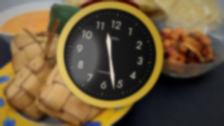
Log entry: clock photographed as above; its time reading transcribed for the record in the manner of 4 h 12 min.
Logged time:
11 h 27 min
